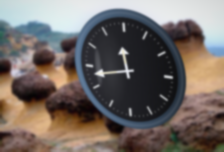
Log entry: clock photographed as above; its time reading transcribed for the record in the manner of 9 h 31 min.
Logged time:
11 h 43 min
